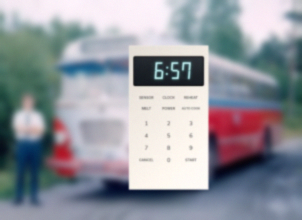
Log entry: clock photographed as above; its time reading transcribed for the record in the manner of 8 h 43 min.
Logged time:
6 h 57 min
